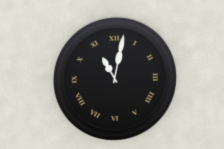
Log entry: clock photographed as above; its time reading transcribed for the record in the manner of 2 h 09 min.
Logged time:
11 h 02 min
